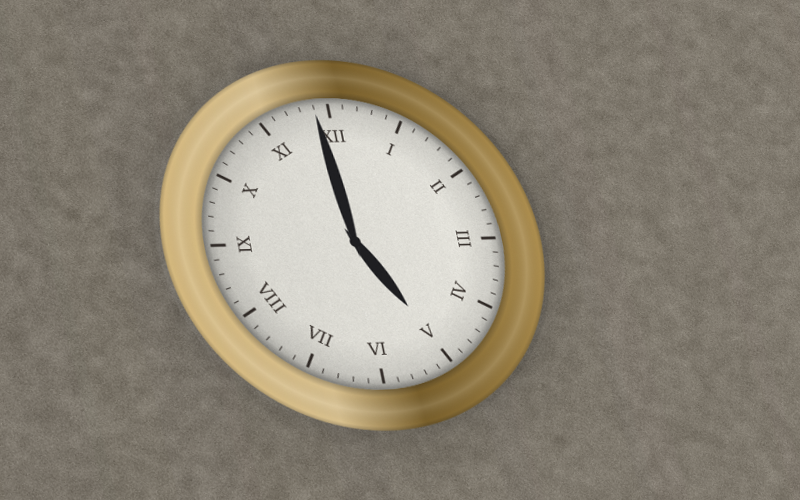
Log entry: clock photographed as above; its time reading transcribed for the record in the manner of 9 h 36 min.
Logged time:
4 h 59 min
